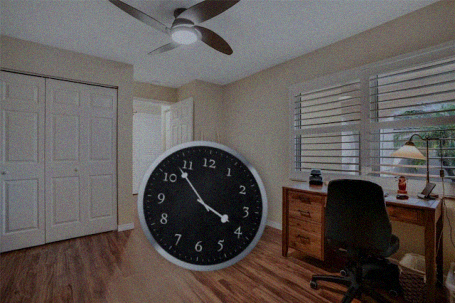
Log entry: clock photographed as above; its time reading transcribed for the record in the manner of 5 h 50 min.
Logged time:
3 h 53 min
